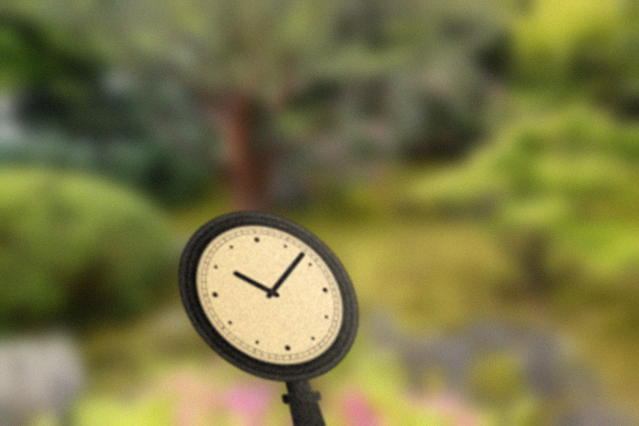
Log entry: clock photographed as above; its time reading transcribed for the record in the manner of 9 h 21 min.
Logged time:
10 h 08 min
